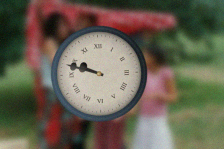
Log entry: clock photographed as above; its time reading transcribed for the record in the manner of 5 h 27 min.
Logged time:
9 h 48 min
